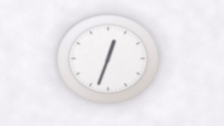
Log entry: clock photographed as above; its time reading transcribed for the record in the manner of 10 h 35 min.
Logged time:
12 h 33 min
